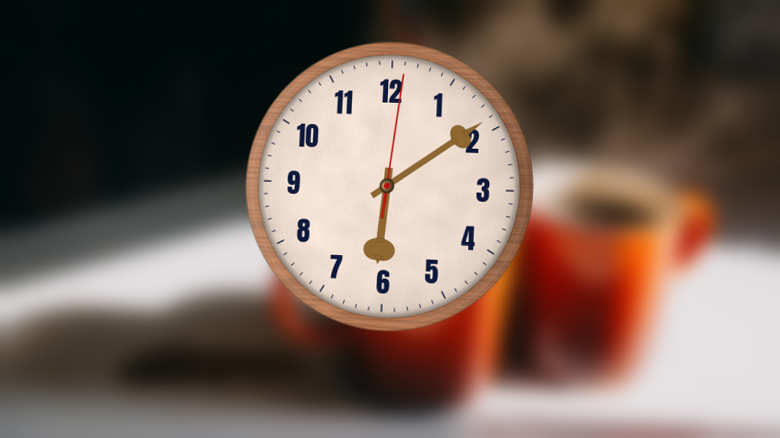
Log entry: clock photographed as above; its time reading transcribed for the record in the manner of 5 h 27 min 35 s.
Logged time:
6 h 09 min 01 s
